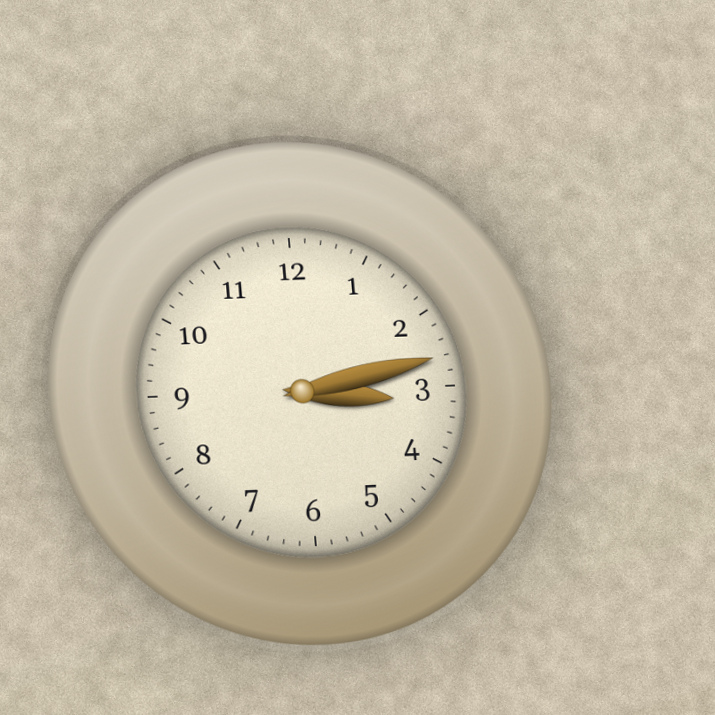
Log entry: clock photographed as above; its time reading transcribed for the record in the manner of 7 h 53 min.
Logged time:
3 h 13 min
